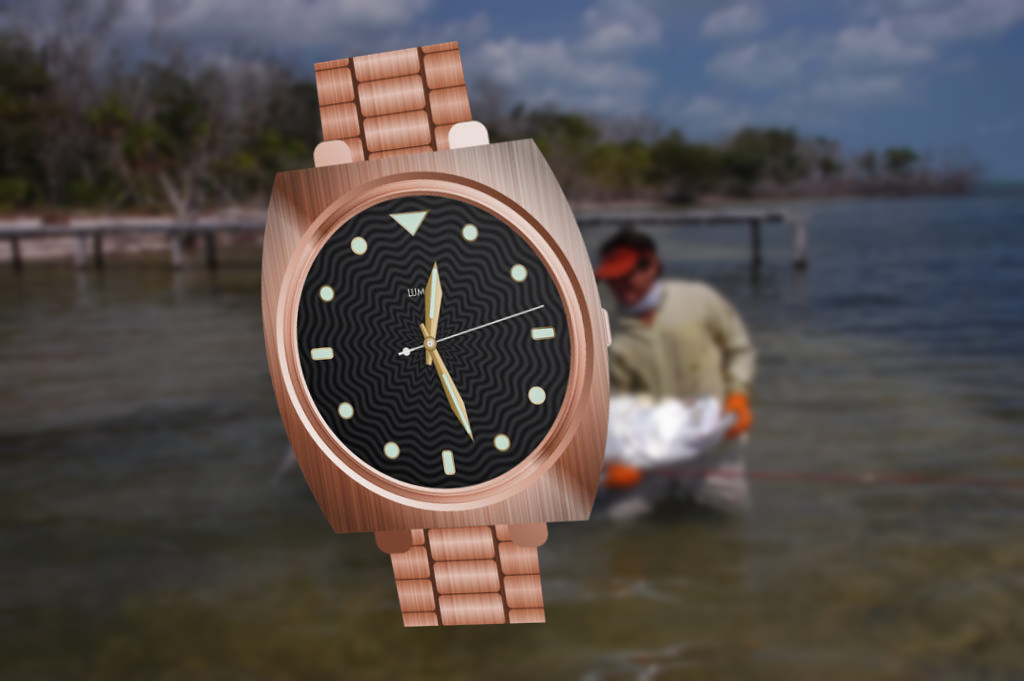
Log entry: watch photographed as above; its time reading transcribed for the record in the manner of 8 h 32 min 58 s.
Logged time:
12 h 27 min 13 s
